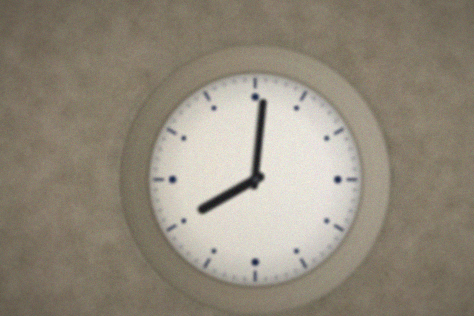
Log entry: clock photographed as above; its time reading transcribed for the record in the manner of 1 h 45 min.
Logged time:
8 h 01 min
